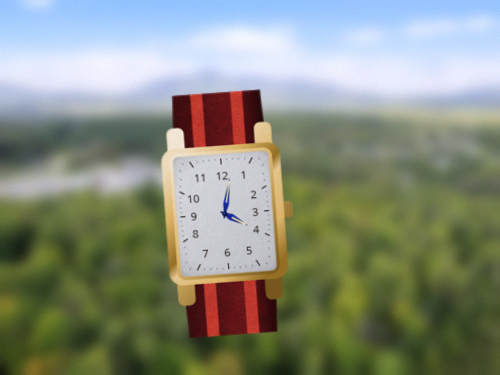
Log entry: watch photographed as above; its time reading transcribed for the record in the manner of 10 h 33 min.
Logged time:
4 h 02 min
